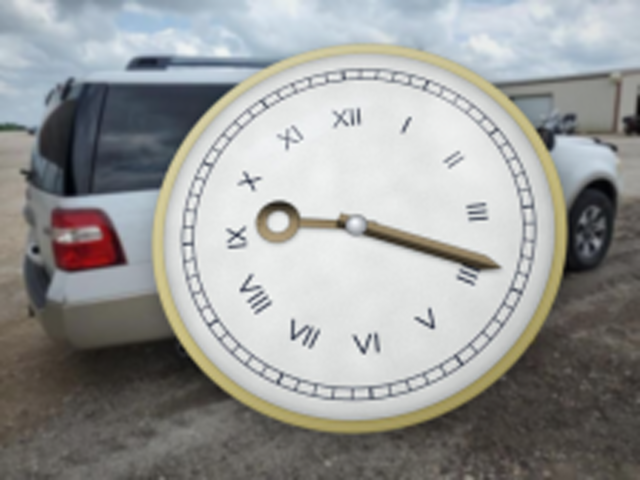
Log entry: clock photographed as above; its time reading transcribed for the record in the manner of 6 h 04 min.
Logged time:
9 h 19 min
